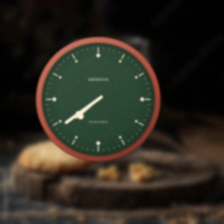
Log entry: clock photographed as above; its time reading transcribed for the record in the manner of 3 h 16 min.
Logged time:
7 h 39 min
